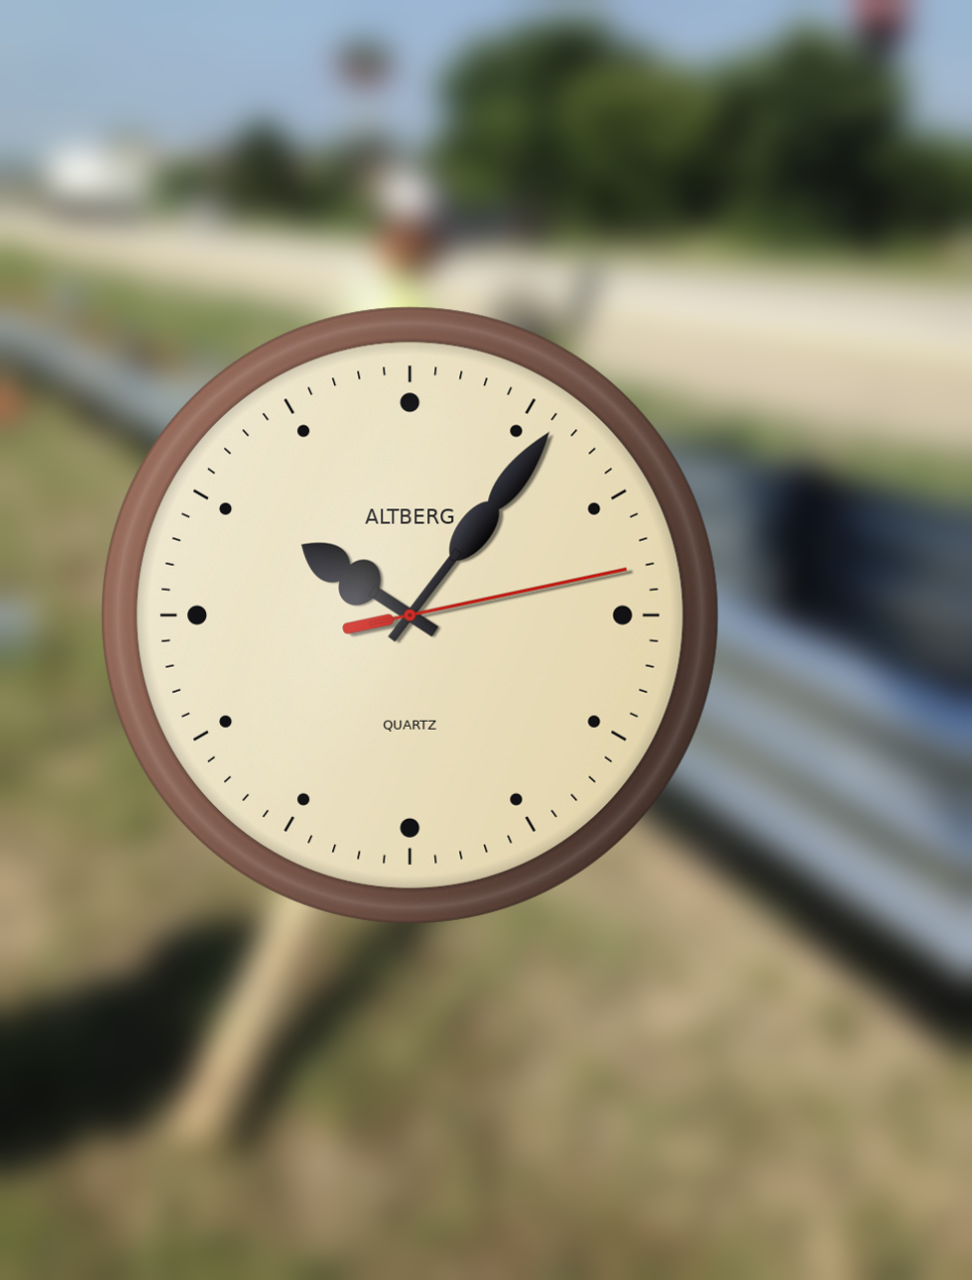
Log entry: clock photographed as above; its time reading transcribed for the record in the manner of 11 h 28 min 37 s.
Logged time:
10 h 06 min 13 s
